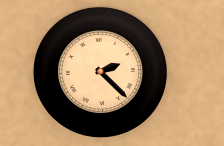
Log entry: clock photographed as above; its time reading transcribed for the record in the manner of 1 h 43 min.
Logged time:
2 h 23 min
